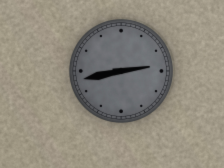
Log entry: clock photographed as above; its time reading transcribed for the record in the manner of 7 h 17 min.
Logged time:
2 h 43 min
